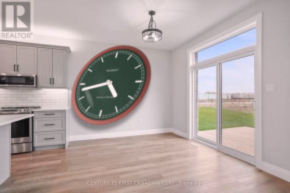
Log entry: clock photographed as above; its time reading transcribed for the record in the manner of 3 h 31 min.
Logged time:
4 h 43 min
